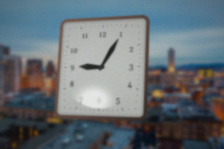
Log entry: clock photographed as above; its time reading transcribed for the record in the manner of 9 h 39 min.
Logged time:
9 h 05 min
